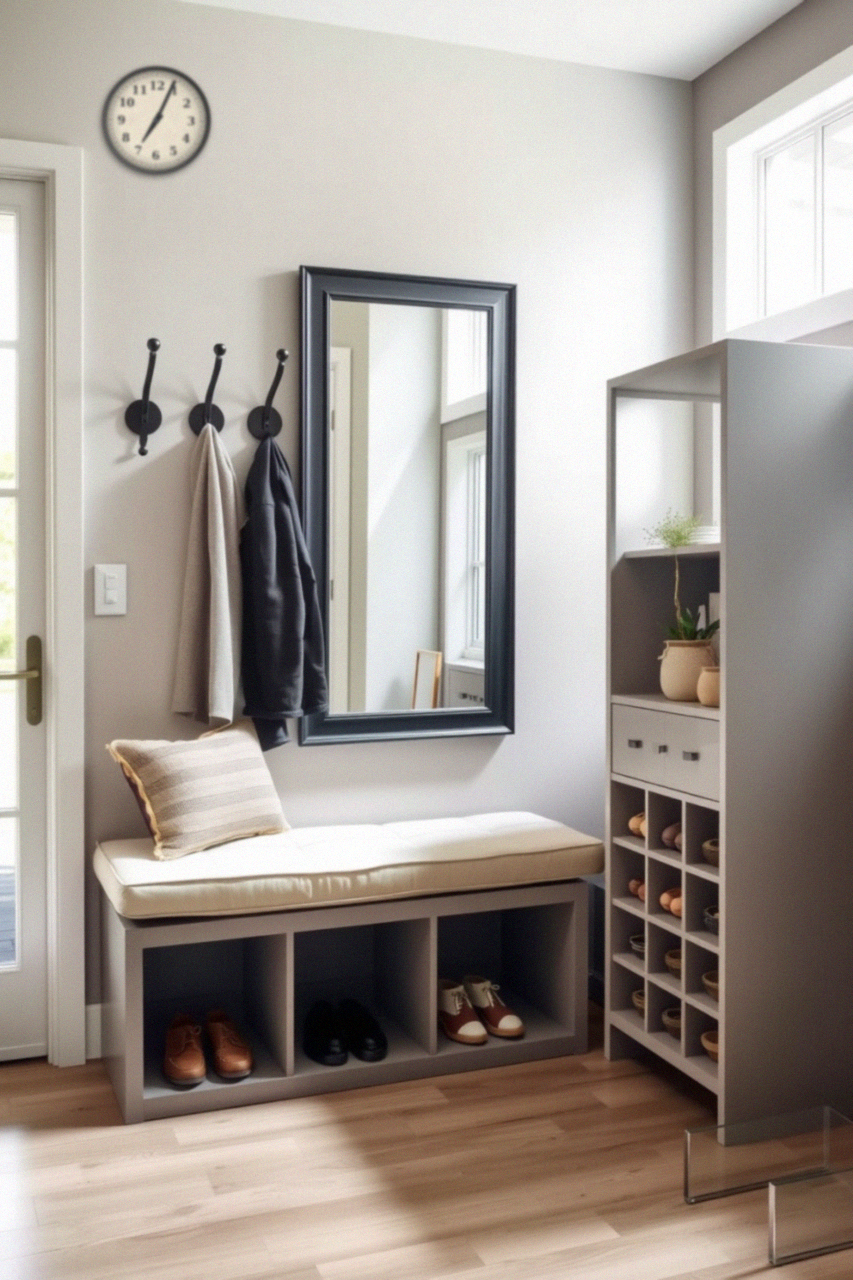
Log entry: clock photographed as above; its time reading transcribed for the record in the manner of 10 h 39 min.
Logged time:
7 h 04 min
